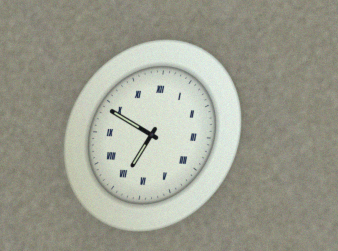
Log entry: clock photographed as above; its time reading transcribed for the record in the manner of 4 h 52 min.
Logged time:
6 h 49 min
